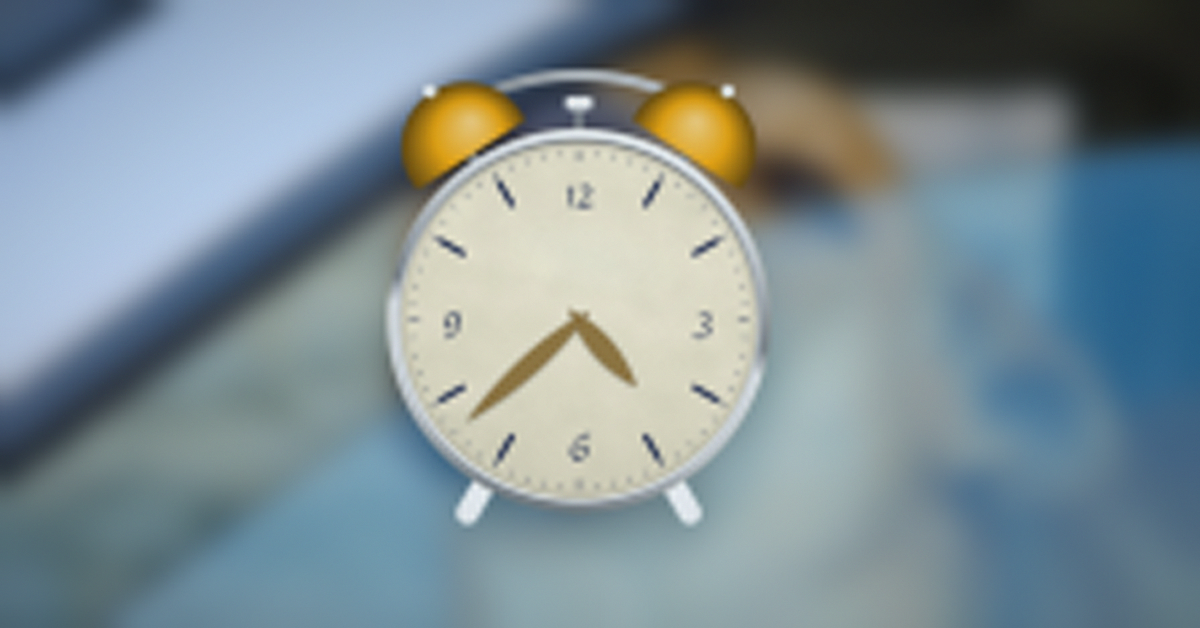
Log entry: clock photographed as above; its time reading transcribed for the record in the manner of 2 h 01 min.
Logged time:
4 h 38 min
